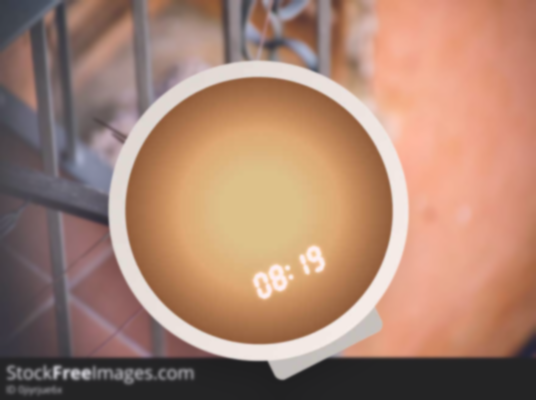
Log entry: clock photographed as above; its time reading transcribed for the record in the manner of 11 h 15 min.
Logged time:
8 h 19 min
